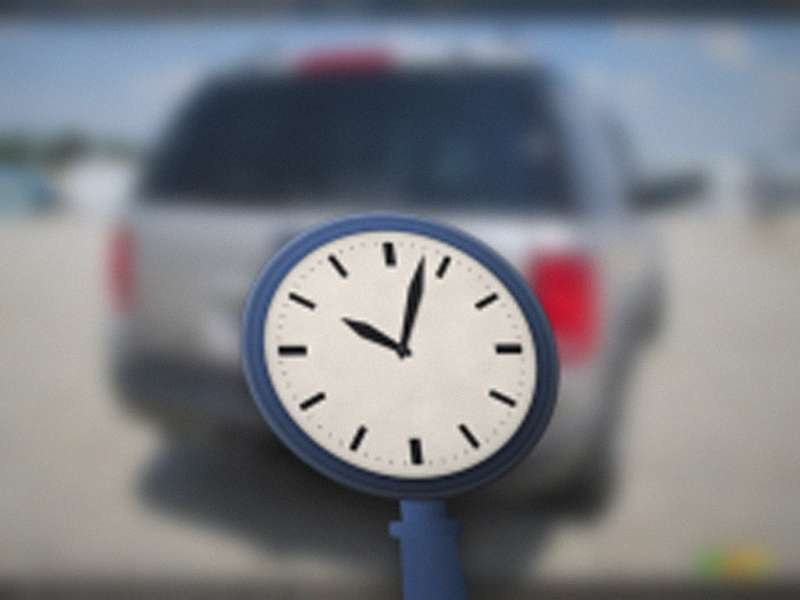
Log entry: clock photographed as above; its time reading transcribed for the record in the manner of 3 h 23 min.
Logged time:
10 h 03 min
